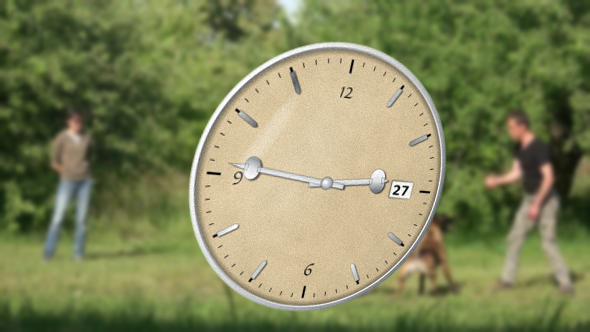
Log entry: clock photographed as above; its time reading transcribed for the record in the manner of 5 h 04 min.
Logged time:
2 h 46 min
